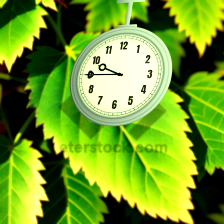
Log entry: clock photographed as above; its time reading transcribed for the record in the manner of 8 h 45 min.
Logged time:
9 h 45 min
